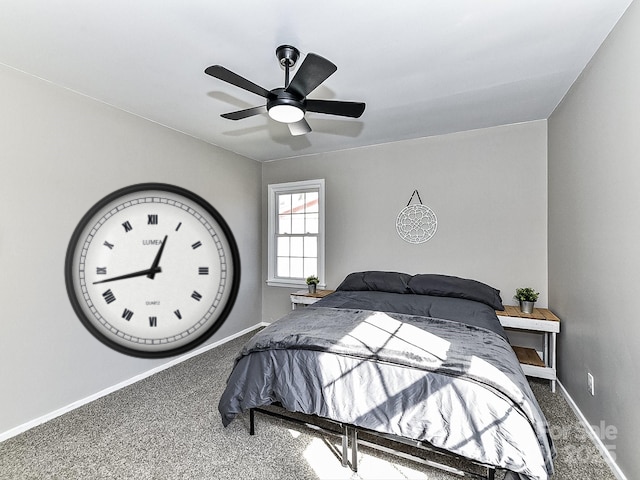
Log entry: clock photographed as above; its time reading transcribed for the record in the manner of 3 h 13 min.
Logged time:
12 h 43 min
